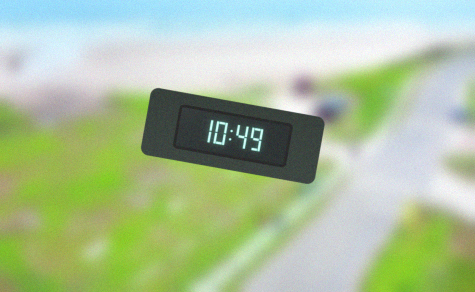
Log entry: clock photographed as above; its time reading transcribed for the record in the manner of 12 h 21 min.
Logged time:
10 h 49 min
